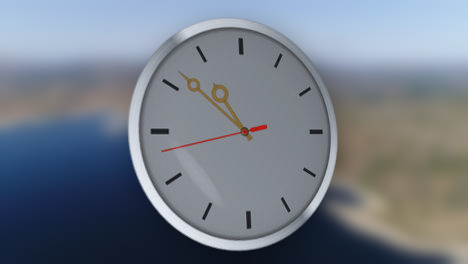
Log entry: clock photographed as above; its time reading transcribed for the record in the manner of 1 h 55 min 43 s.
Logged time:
10 h 51 min 43 s
